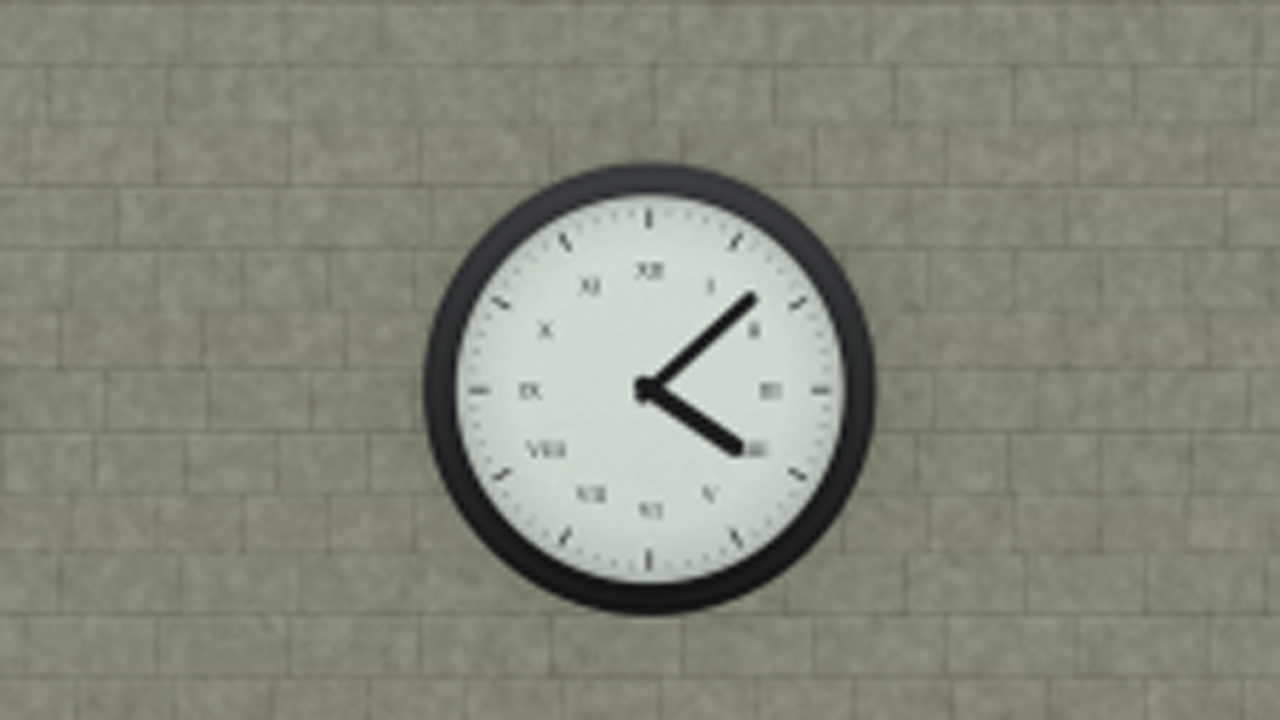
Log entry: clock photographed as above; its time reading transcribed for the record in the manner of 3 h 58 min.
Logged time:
4 h 08 min
